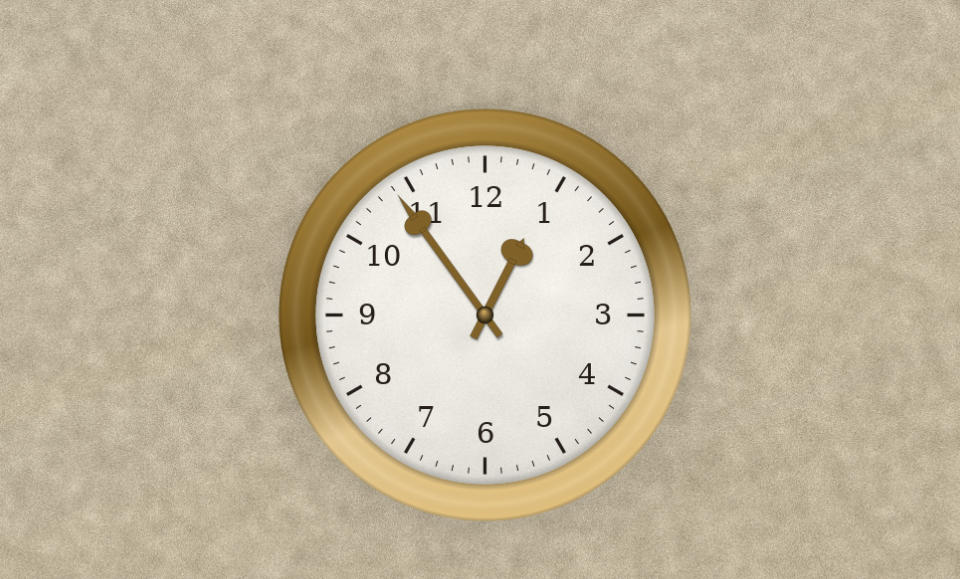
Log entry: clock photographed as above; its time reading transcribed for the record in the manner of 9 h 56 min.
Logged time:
12 h 54 min
